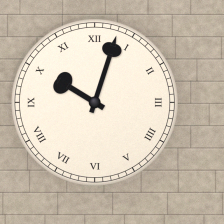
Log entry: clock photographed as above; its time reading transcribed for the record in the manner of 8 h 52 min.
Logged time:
10 h 03 min
